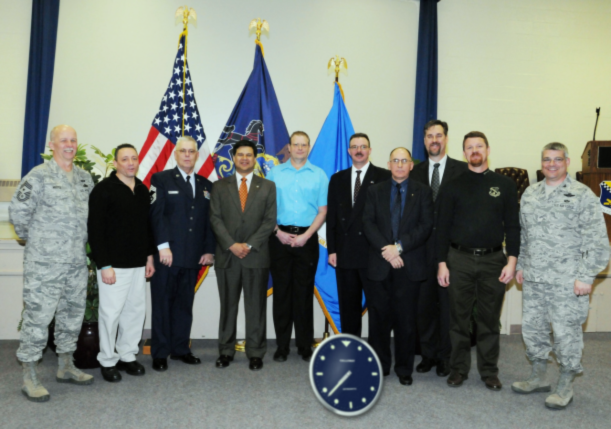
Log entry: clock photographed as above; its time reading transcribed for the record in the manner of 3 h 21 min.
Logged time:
7 h 38 min
